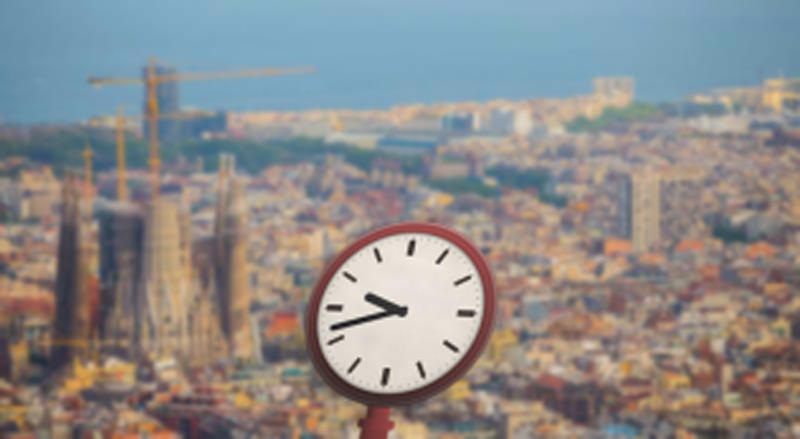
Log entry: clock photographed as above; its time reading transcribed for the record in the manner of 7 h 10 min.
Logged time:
9 h 42 min
